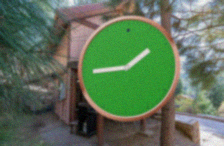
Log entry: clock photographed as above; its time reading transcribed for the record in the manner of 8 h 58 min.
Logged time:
1 h 44 min
